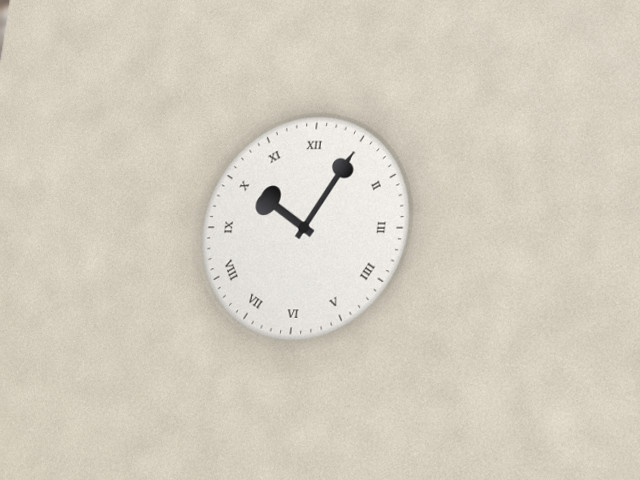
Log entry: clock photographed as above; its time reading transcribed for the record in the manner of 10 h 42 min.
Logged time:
10 h 05 min
